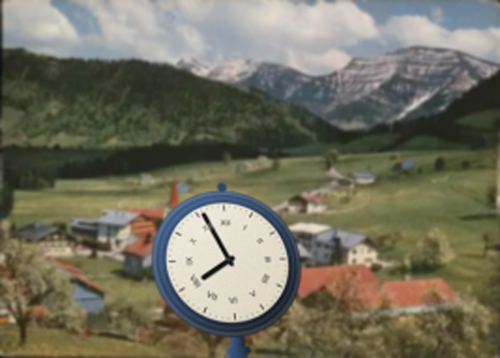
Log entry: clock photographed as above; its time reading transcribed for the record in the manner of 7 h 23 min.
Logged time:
7 h 56 min
